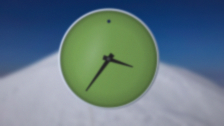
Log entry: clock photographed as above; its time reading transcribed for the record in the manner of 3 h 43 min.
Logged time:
3 h 36 min
